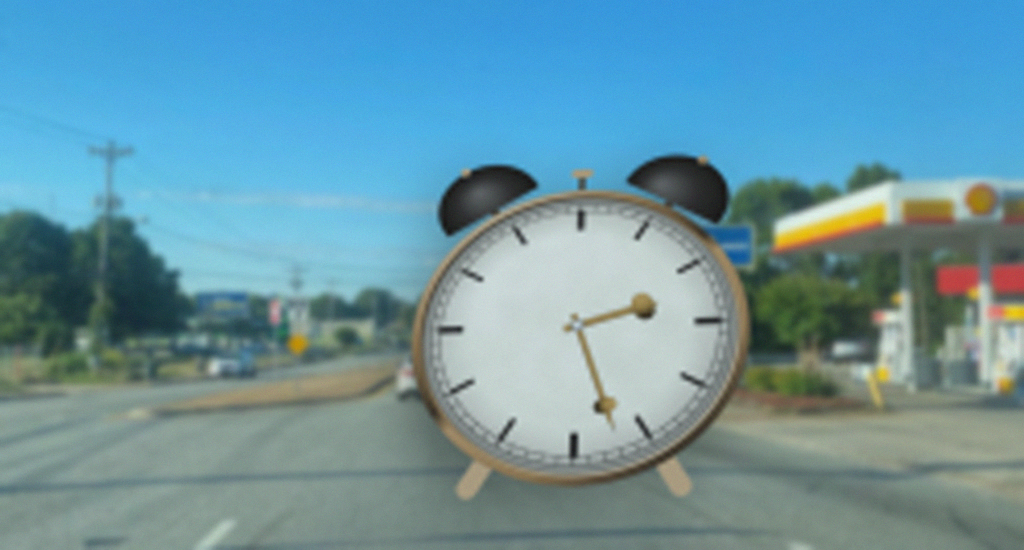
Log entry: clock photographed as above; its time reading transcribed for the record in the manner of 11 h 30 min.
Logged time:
2 h 27 min
